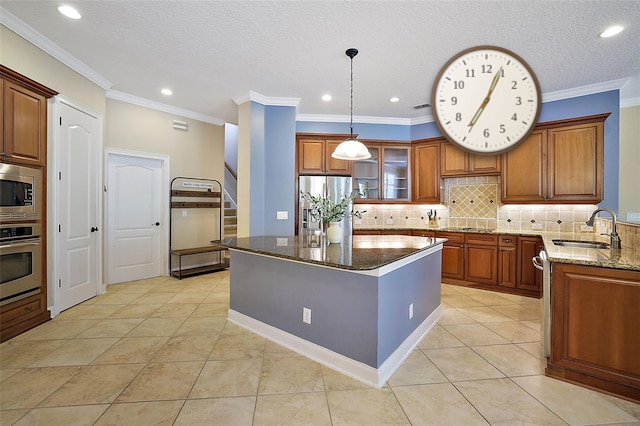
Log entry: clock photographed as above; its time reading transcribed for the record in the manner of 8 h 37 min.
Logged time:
7 h 04 min
